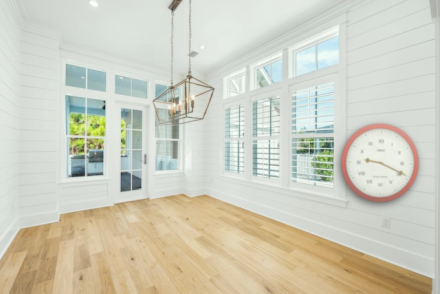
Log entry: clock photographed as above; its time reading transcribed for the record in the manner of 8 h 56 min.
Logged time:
9 h 19 min
